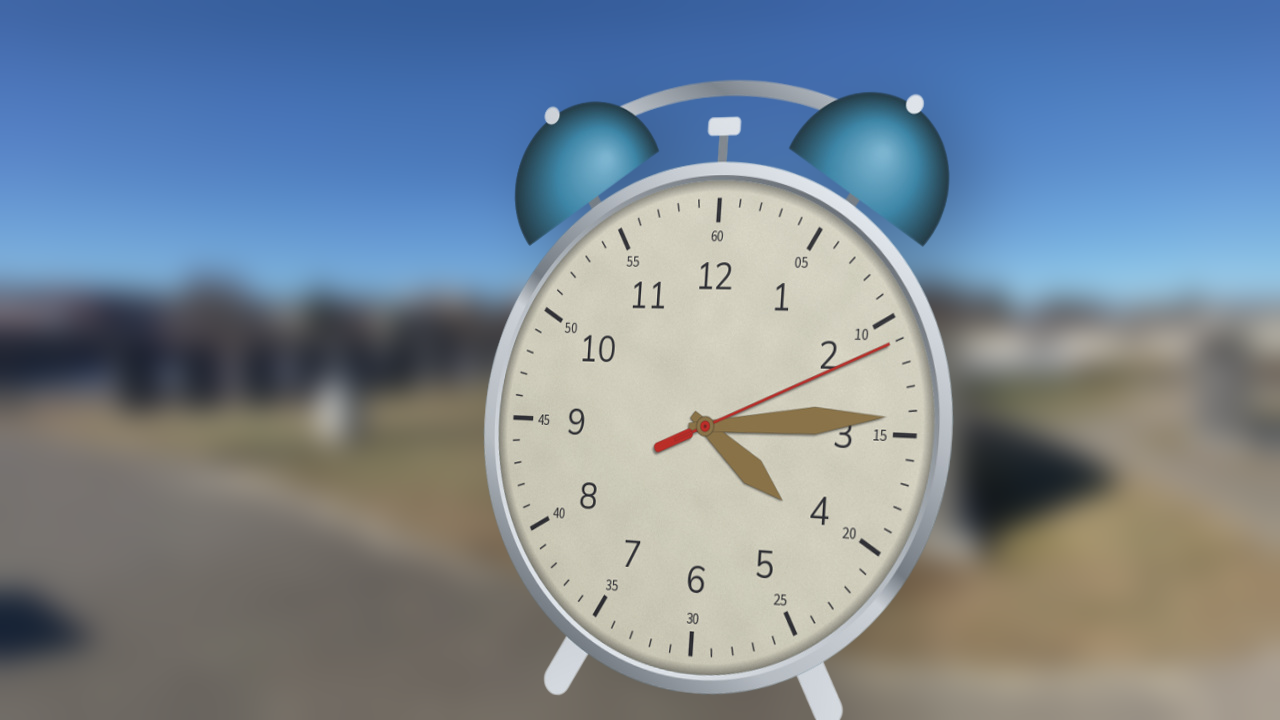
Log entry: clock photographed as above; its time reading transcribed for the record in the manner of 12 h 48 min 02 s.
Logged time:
4 h 14 min 11 s
